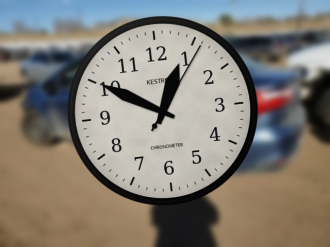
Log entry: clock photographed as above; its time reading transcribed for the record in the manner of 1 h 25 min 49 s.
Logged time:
12 h 50 min 06 s
